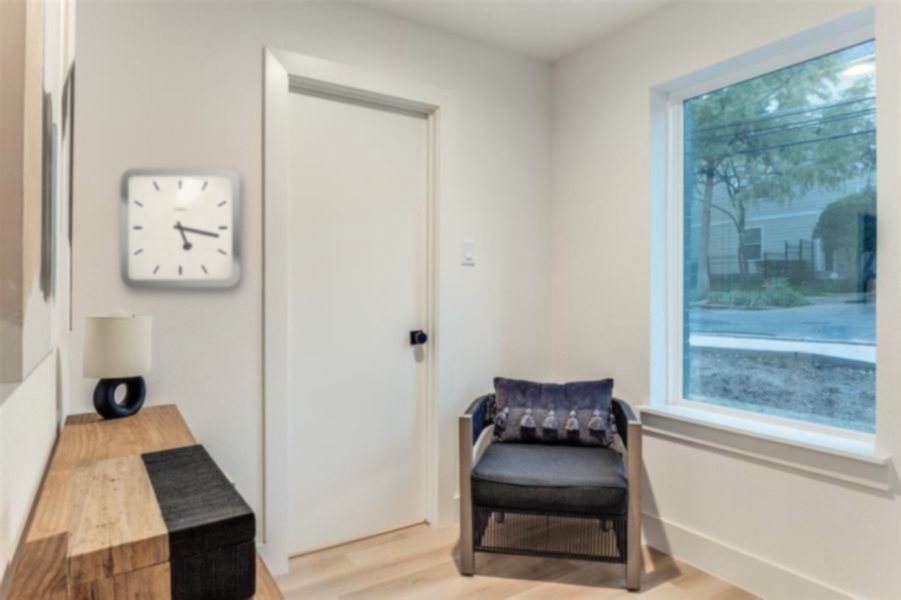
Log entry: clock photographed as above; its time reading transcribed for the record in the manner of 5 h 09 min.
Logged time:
5 h 17 min
